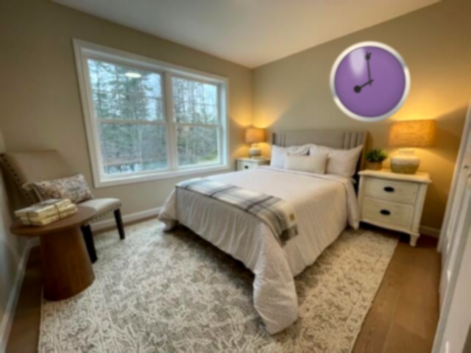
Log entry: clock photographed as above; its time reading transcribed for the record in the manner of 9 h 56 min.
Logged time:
7 h 59 min
